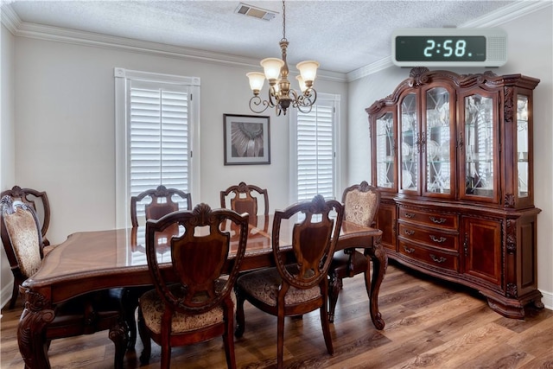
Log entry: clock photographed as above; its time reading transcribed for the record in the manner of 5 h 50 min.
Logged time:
2 h 58 min
